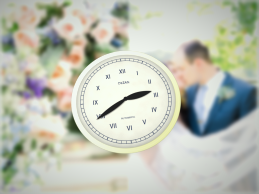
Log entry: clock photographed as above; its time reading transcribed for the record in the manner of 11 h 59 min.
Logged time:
2 h 40 min
